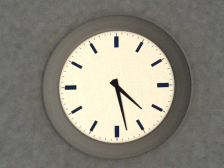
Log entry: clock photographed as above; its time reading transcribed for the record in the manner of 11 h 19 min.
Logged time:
4 h 28 min
